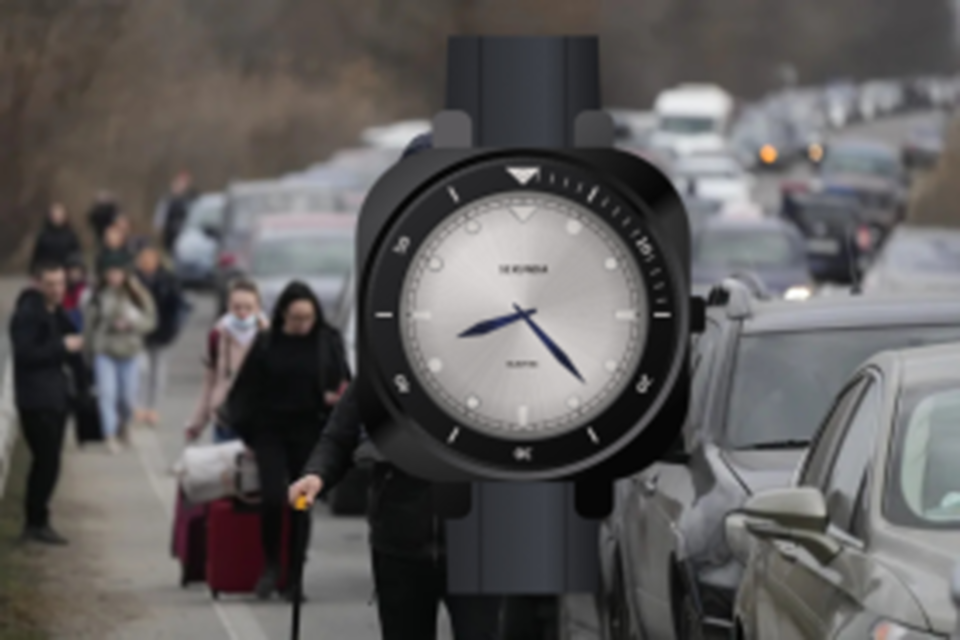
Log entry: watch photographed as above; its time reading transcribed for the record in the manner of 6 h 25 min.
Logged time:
8 h 23 min
